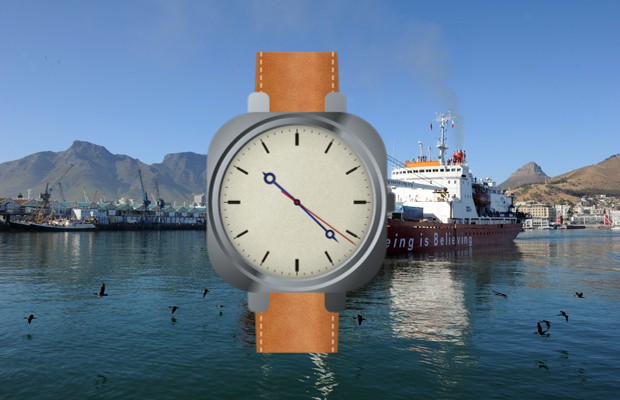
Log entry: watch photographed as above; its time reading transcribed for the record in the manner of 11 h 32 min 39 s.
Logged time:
10 h 22 min 21 s
